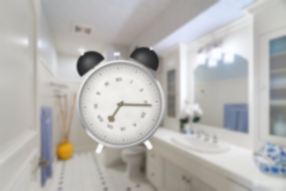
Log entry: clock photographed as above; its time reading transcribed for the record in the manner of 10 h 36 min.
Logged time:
7 h 16 min
